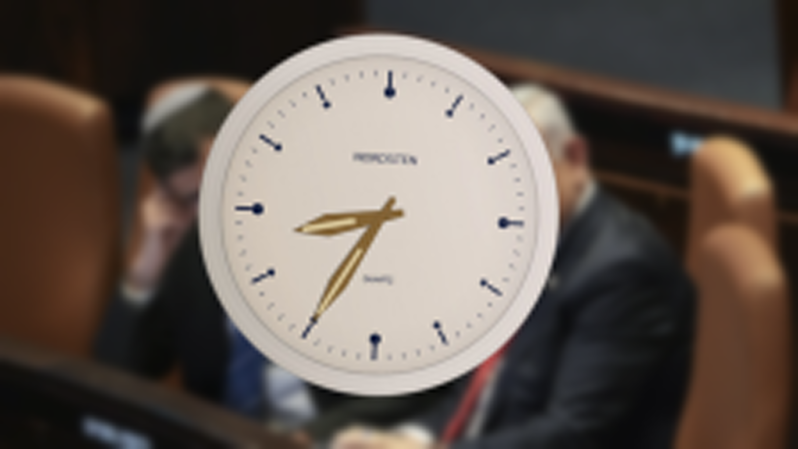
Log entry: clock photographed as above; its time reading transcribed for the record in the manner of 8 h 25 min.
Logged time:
8 h 35 min
